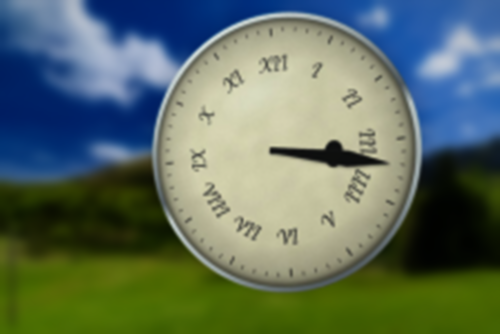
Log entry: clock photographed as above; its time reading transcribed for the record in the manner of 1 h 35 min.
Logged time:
3 h 17 min
